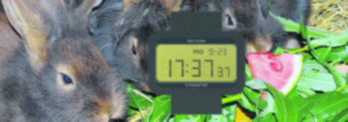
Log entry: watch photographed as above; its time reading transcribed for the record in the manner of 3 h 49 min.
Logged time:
17 h 37 min
